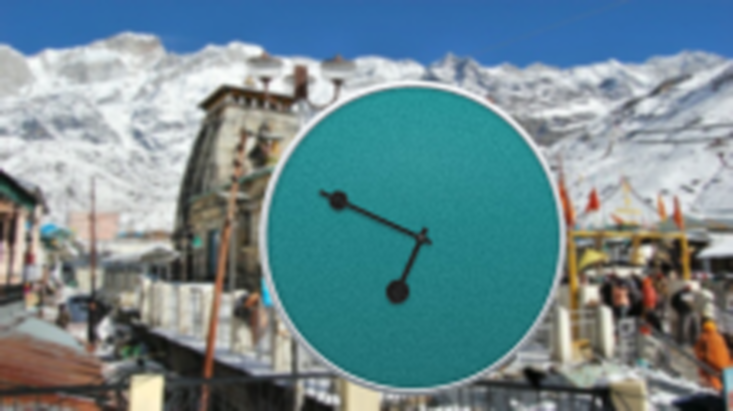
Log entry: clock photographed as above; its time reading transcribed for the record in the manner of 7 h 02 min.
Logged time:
6 h 49 min
